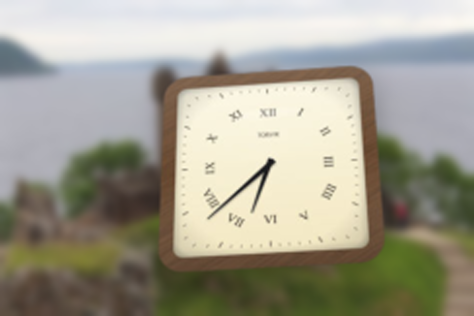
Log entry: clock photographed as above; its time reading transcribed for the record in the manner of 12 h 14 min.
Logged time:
6 h 38 min
